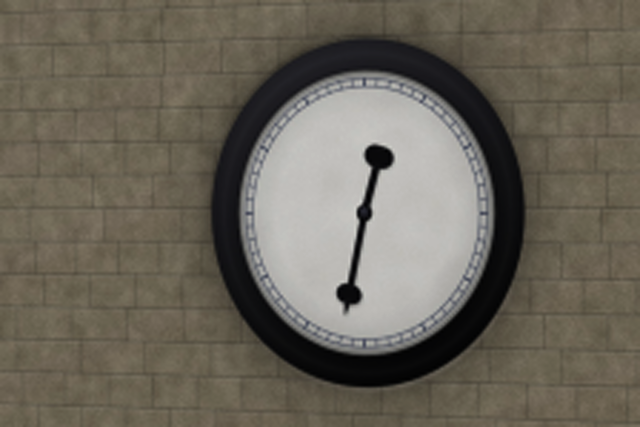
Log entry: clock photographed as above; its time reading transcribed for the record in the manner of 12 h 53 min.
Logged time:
12 h 32 min
